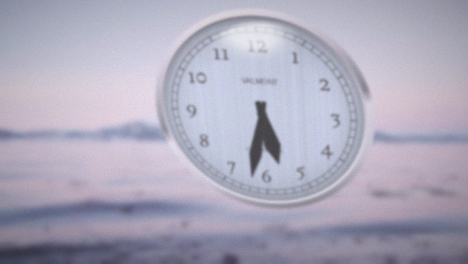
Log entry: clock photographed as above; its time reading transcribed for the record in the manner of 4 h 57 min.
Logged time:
5 h 32 min
